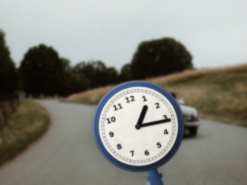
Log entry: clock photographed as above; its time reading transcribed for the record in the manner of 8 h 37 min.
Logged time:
1 h 16 min
